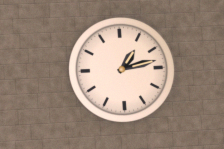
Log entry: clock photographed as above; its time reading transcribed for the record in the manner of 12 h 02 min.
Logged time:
1 h 13 min
